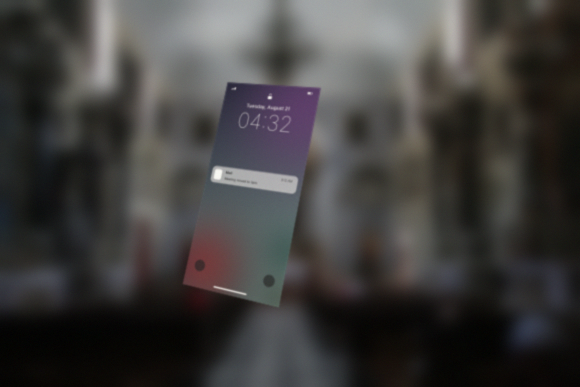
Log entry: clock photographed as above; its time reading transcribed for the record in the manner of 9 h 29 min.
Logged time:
4 h 32 min
